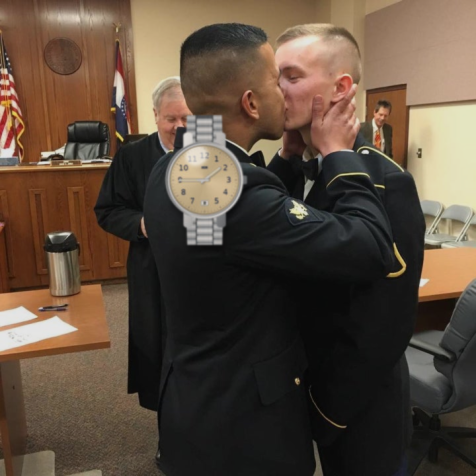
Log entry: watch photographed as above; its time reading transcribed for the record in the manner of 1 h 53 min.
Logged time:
1 h 45 min
